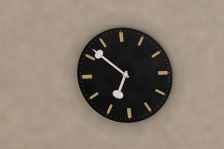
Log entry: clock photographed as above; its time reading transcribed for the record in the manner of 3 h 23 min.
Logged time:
6 h 52 min
